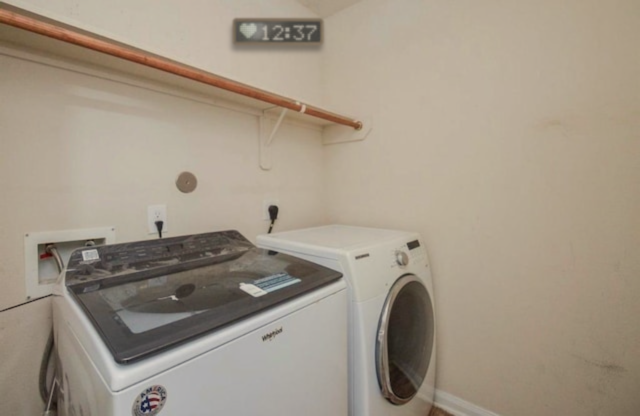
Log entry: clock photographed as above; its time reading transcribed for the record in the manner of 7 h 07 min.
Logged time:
12 h 37 min
